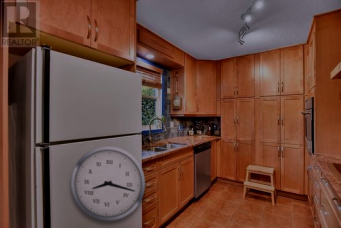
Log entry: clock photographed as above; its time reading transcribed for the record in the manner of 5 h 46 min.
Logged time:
8 h 17 min
